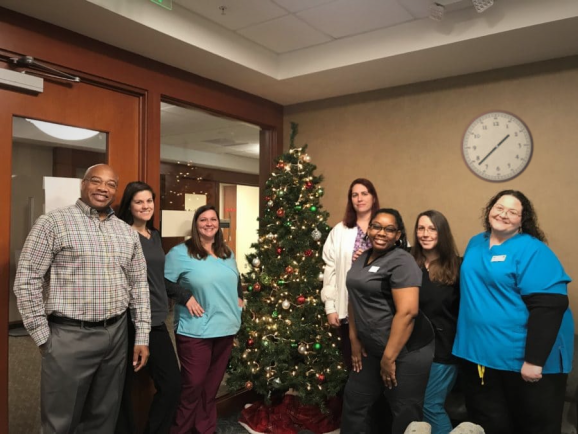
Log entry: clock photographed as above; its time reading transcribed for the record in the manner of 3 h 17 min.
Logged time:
1 h 38 min
